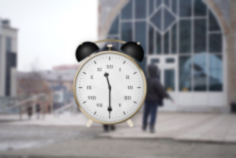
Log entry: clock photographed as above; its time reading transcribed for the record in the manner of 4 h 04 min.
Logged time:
11 h 30 min
